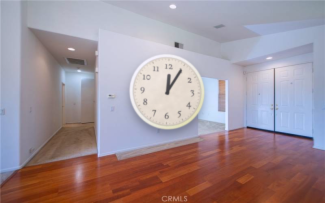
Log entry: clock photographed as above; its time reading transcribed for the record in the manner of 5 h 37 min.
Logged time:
12 h 05 min
